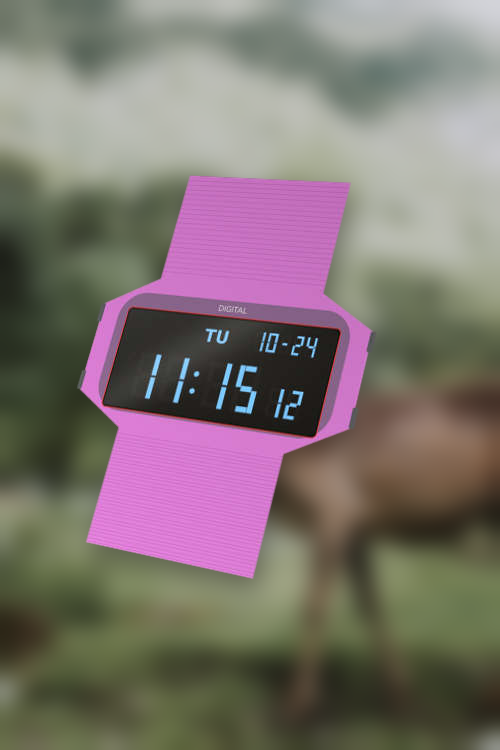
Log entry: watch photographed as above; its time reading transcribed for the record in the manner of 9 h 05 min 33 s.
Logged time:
11 h 15 min 12 s
